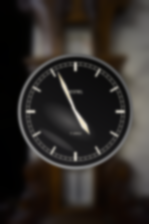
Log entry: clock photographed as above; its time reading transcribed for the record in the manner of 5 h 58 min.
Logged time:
4 h 56 min
